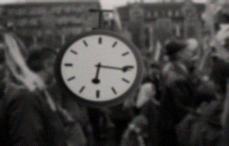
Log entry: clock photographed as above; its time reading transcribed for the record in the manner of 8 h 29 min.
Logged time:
6 h 16 min
